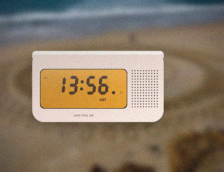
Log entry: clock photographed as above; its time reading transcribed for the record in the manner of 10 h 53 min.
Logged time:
13 h 56 min
